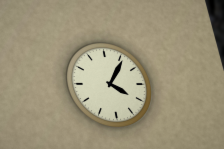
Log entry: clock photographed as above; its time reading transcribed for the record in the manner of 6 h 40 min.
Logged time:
4 h 06 min
